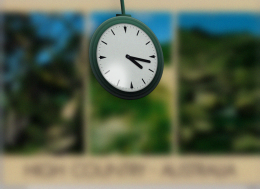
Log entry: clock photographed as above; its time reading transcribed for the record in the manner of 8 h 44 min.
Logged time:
4 h 17 min
